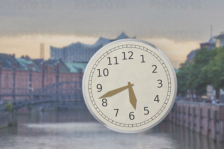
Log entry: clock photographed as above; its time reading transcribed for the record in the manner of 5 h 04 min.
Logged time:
5 h 42 min
